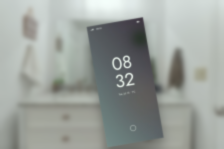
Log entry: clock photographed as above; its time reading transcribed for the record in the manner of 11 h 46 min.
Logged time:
8 h 32 min
